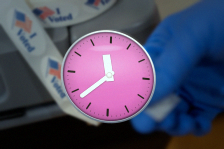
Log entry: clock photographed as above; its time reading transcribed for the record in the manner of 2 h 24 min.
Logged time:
11 h 38 min
